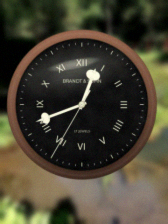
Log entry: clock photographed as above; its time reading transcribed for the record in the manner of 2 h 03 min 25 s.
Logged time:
12 h 41 min 35 s
